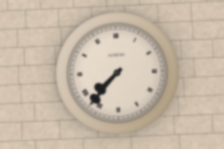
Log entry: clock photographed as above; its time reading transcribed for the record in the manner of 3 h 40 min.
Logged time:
7 h 37 min
